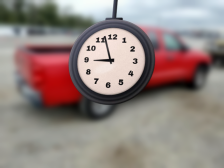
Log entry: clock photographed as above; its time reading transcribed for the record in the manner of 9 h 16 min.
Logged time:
8 h 57 min
